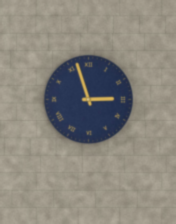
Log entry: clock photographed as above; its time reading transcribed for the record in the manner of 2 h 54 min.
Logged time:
2 h 57 min
